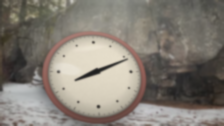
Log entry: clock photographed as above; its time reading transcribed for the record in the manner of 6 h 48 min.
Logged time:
8 h 11 min
